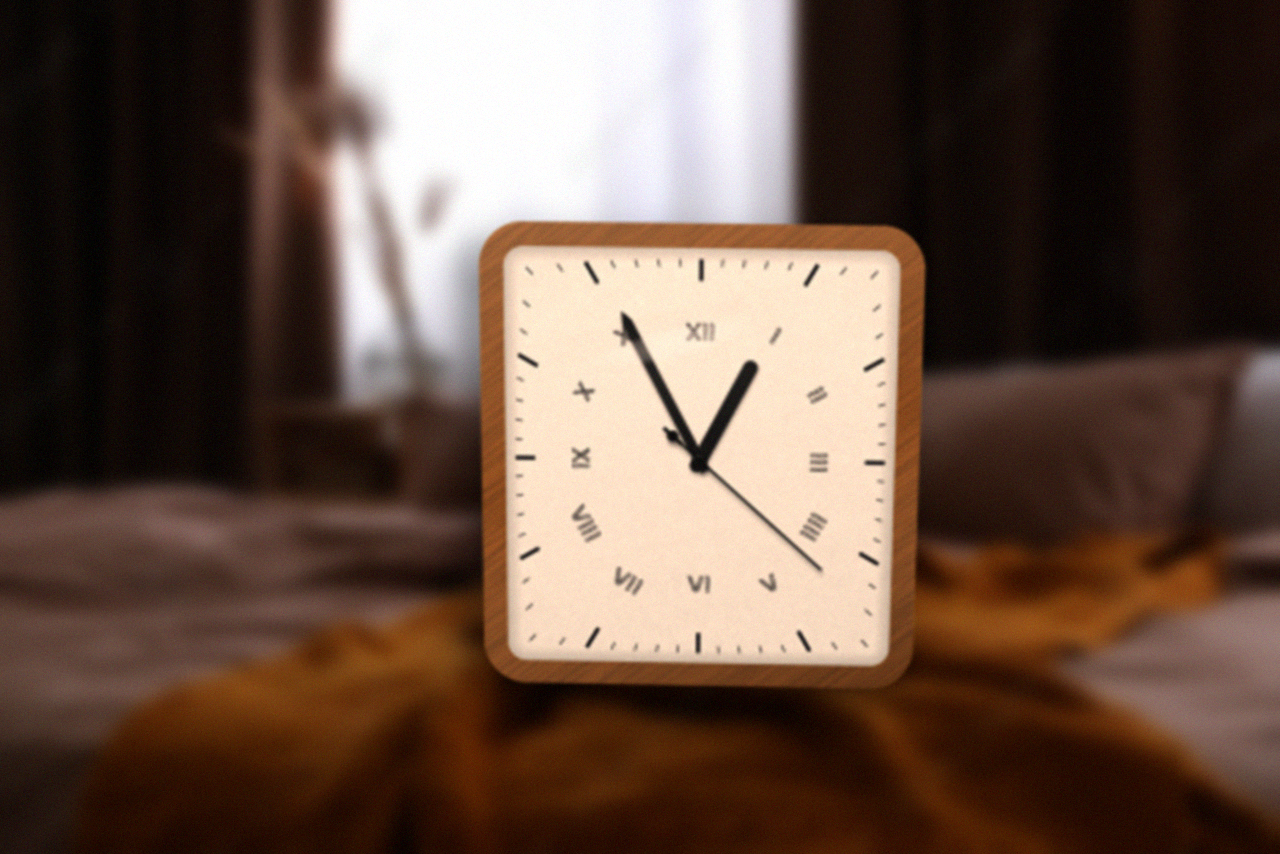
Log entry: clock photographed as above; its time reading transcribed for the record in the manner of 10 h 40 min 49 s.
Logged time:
12 h 55 min 22 s
